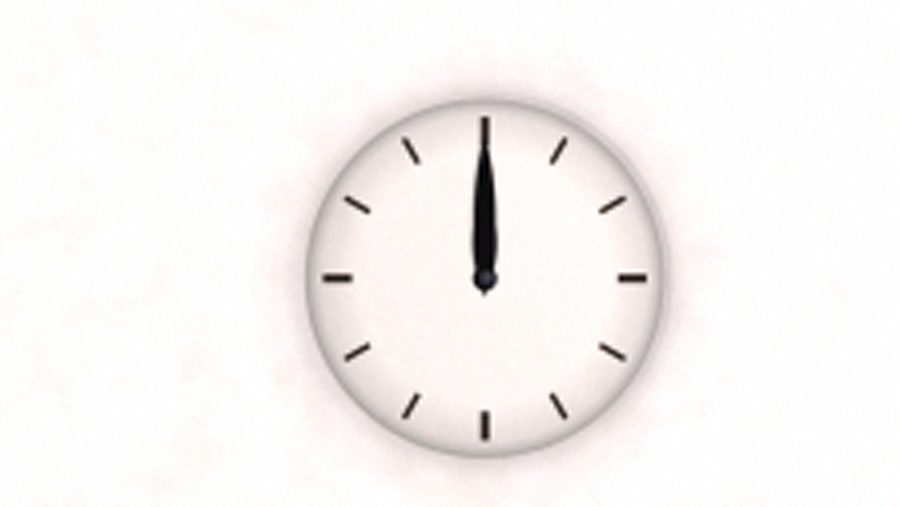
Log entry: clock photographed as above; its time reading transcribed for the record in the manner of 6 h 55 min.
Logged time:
12 h 00 min
